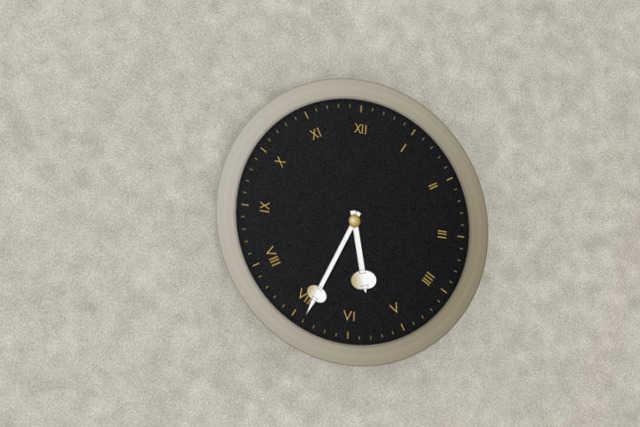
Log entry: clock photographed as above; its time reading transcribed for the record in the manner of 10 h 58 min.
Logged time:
5 h 34 min
